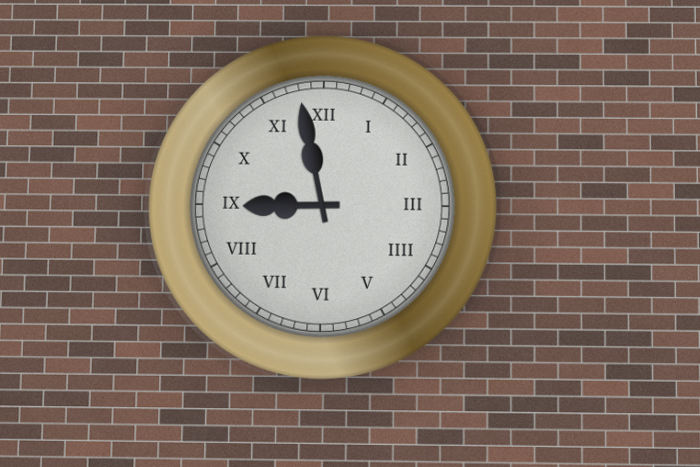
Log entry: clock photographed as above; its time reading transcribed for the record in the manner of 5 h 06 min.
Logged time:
8 h 58 min
